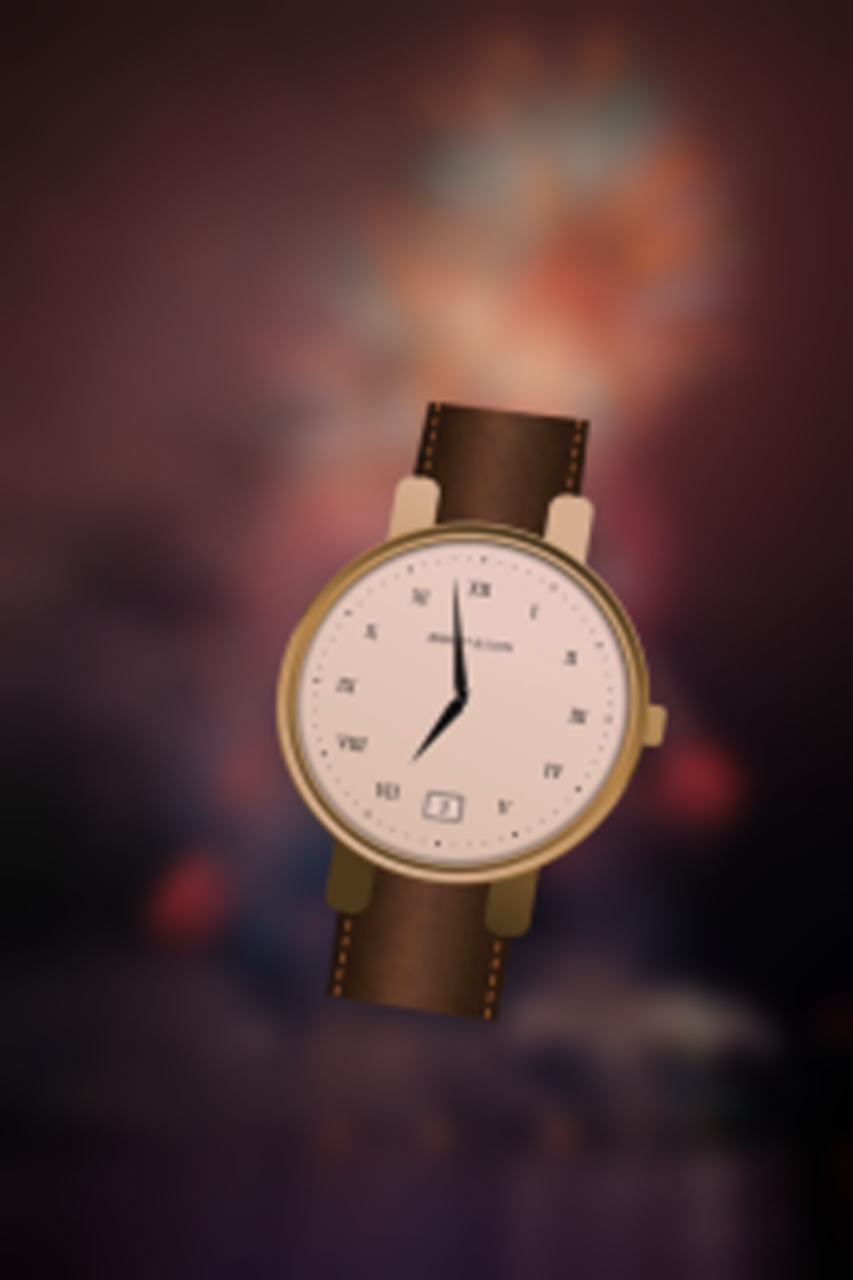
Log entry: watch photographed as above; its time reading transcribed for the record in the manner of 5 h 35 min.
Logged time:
6 h 58 min
